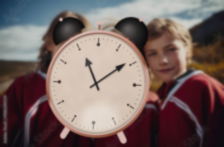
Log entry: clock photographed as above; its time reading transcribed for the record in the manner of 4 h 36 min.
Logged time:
11 h 09 min
